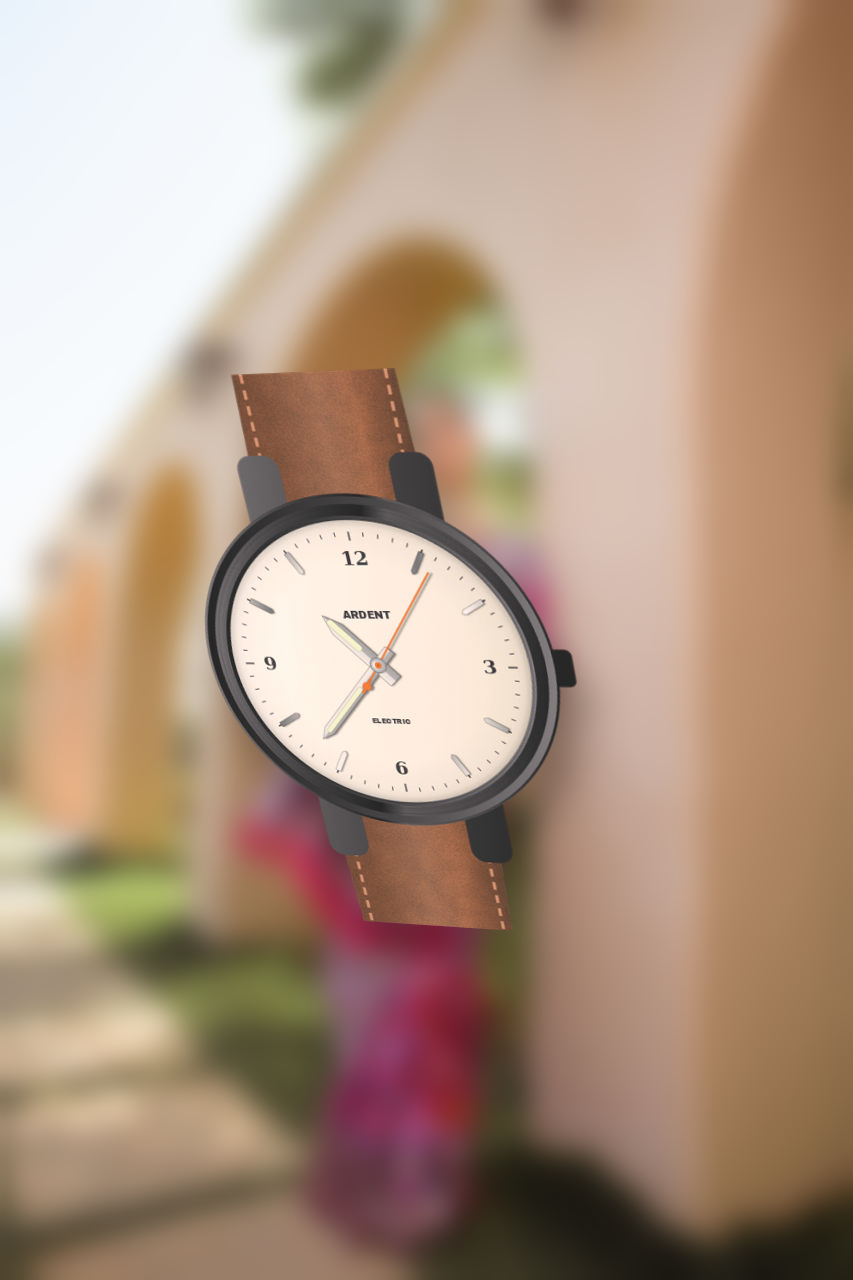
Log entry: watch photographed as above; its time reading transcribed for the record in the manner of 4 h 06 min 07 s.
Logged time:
10 h 37 min 06 s
